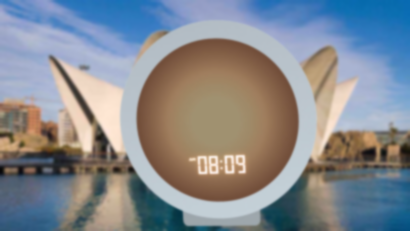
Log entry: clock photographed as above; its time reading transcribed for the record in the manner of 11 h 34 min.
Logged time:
8 h 09 min
